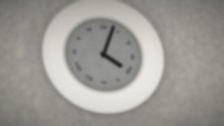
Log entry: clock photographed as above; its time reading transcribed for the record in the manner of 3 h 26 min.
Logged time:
4 h 03 min
